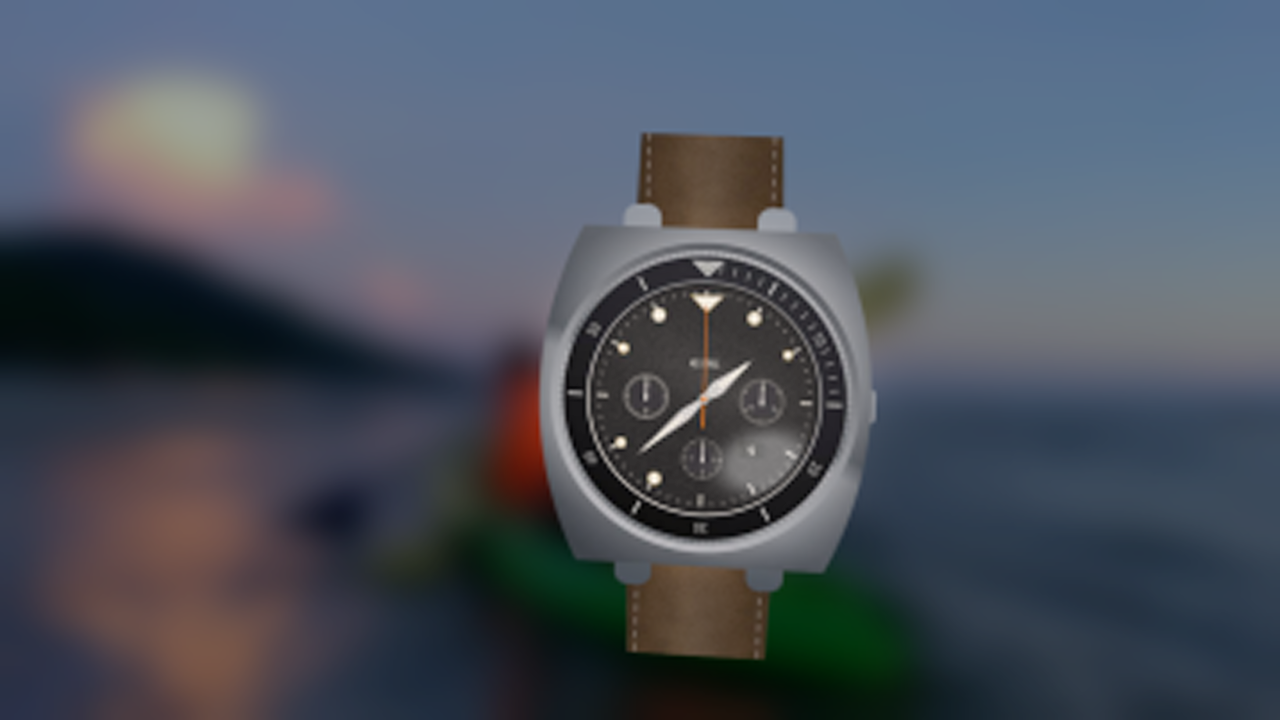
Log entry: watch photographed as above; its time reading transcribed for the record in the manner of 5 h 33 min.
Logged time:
1 h 38 min
